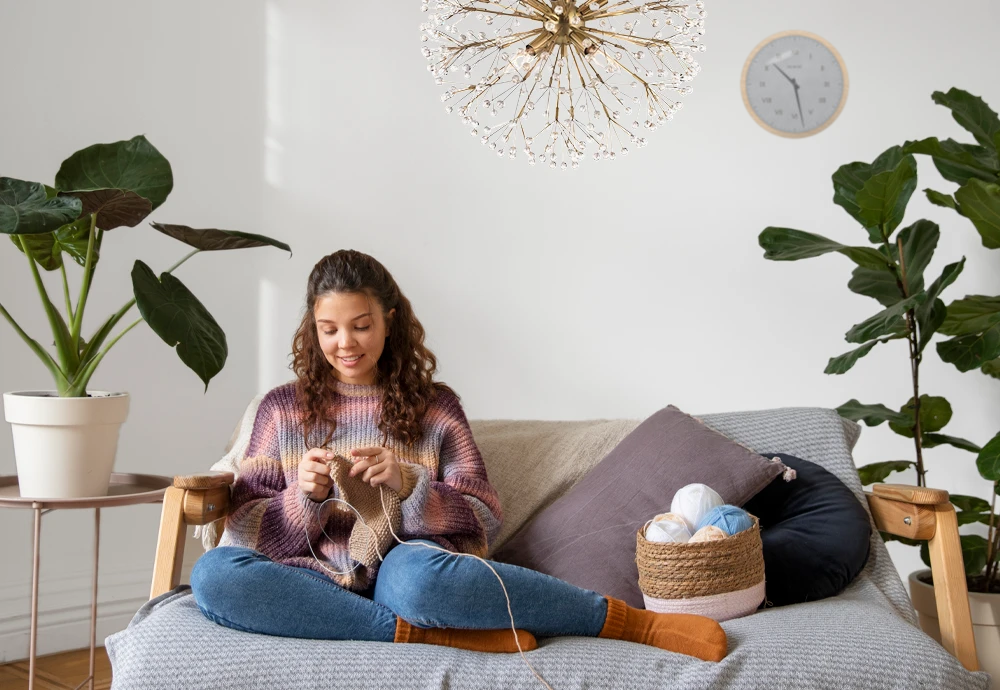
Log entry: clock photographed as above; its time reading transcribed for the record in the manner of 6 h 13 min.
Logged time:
10 h 28 min
